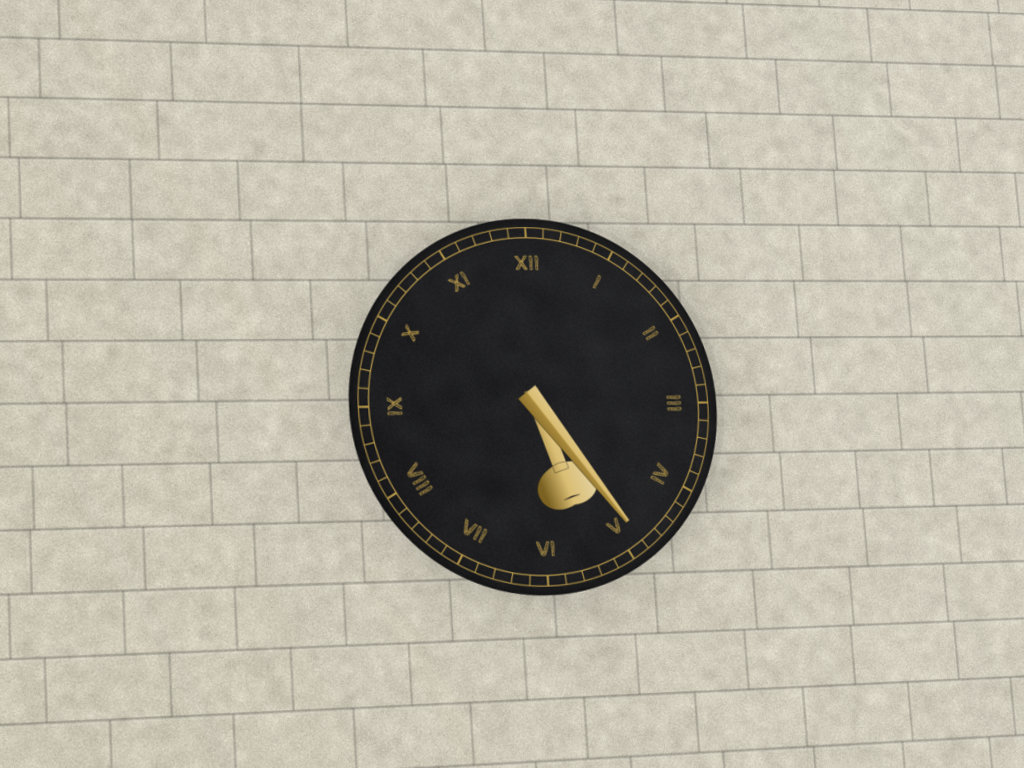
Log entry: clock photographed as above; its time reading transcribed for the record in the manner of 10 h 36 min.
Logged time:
5 h 24 min
